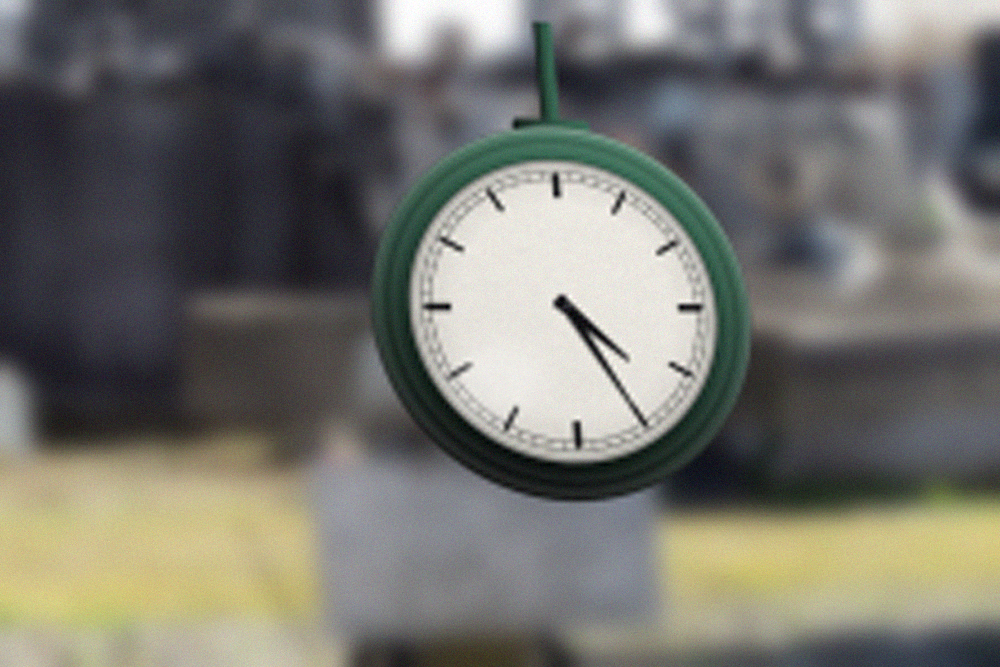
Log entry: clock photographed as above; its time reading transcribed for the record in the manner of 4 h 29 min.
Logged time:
4 h 25 min
